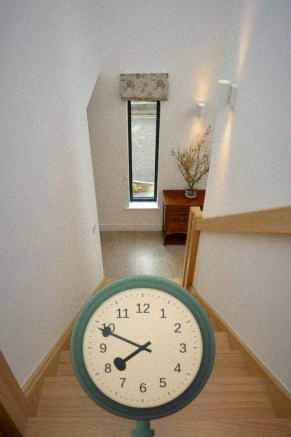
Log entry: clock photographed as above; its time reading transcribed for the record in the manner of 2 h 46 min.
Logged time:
7 h 49 min
